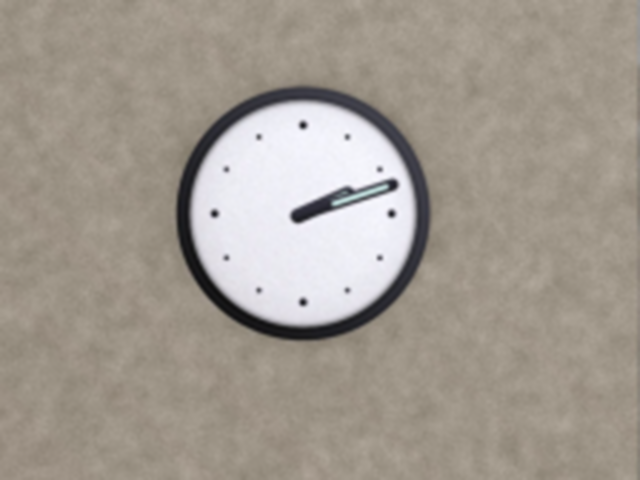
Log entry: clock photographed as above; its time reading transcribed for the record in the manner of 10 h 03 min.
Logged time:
2 h 12 min
